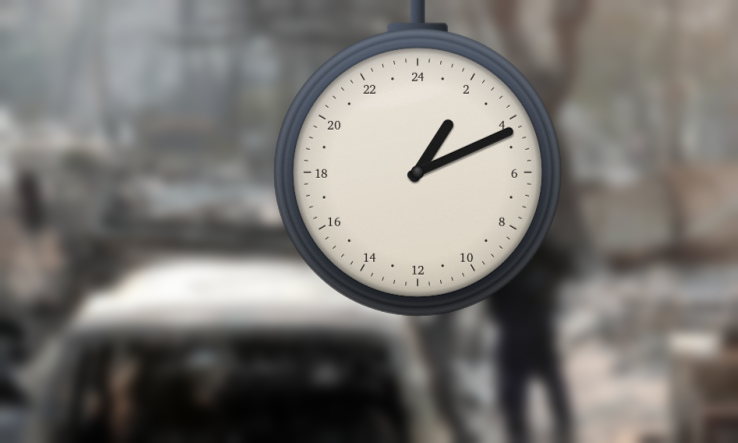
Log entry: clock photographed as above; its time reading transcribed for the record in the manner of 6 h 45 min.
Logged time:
2 h 11 min
